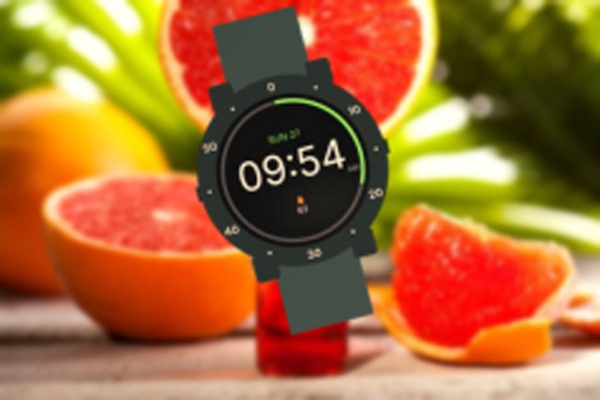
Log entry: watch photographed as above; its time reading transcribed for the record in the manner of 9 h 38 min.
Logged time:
9 h 54 min
